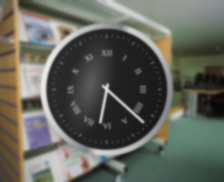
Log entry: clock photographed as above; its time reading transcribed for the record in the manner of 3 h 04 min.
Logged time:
6 h 22 min
